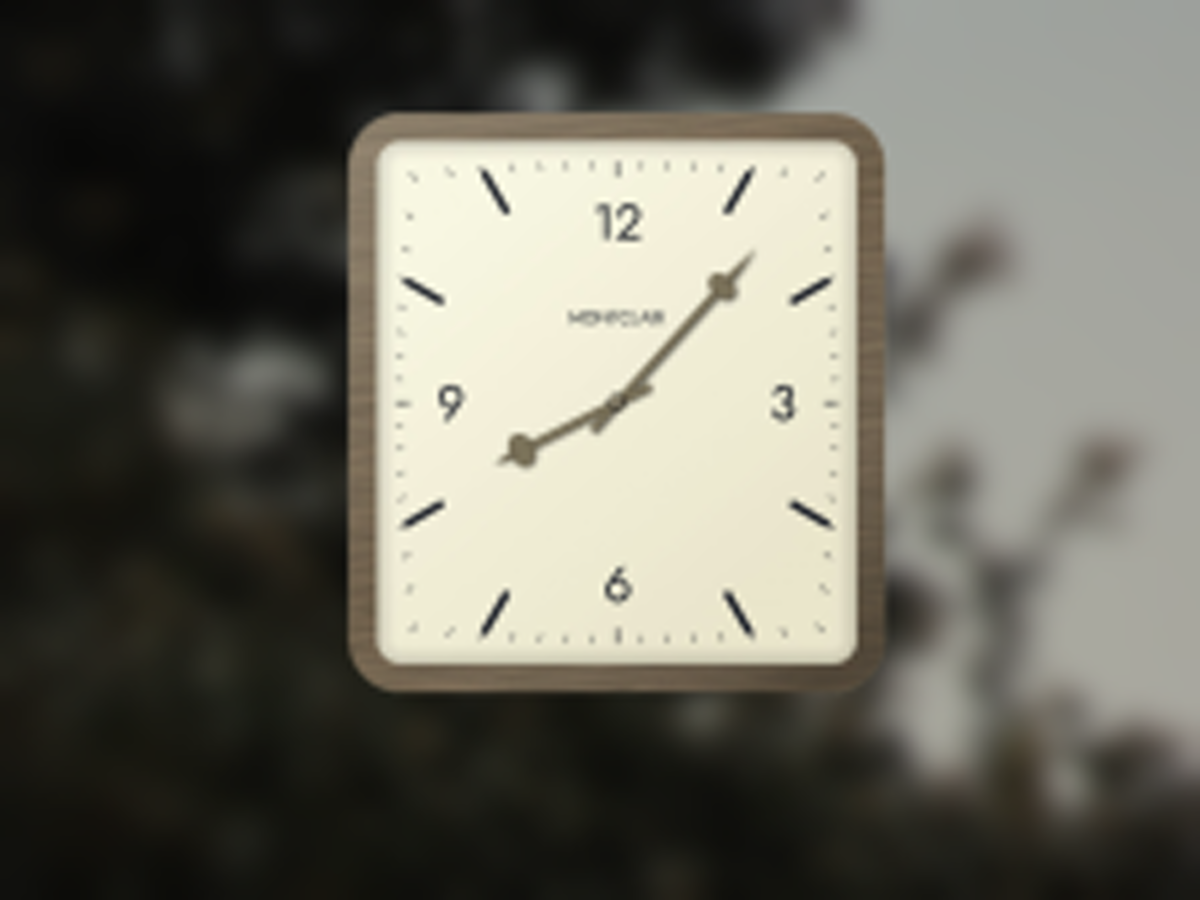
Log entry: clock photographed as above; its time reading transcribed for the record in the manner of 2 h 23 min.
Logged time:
8 h 07 min
